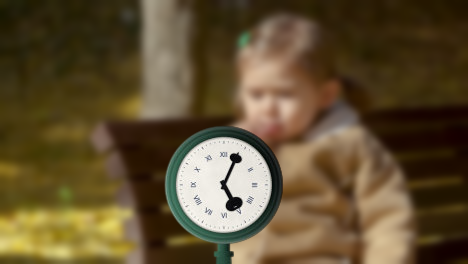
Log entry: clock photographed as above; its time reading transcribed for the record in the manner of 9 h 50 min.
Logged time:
5 h 04 min
